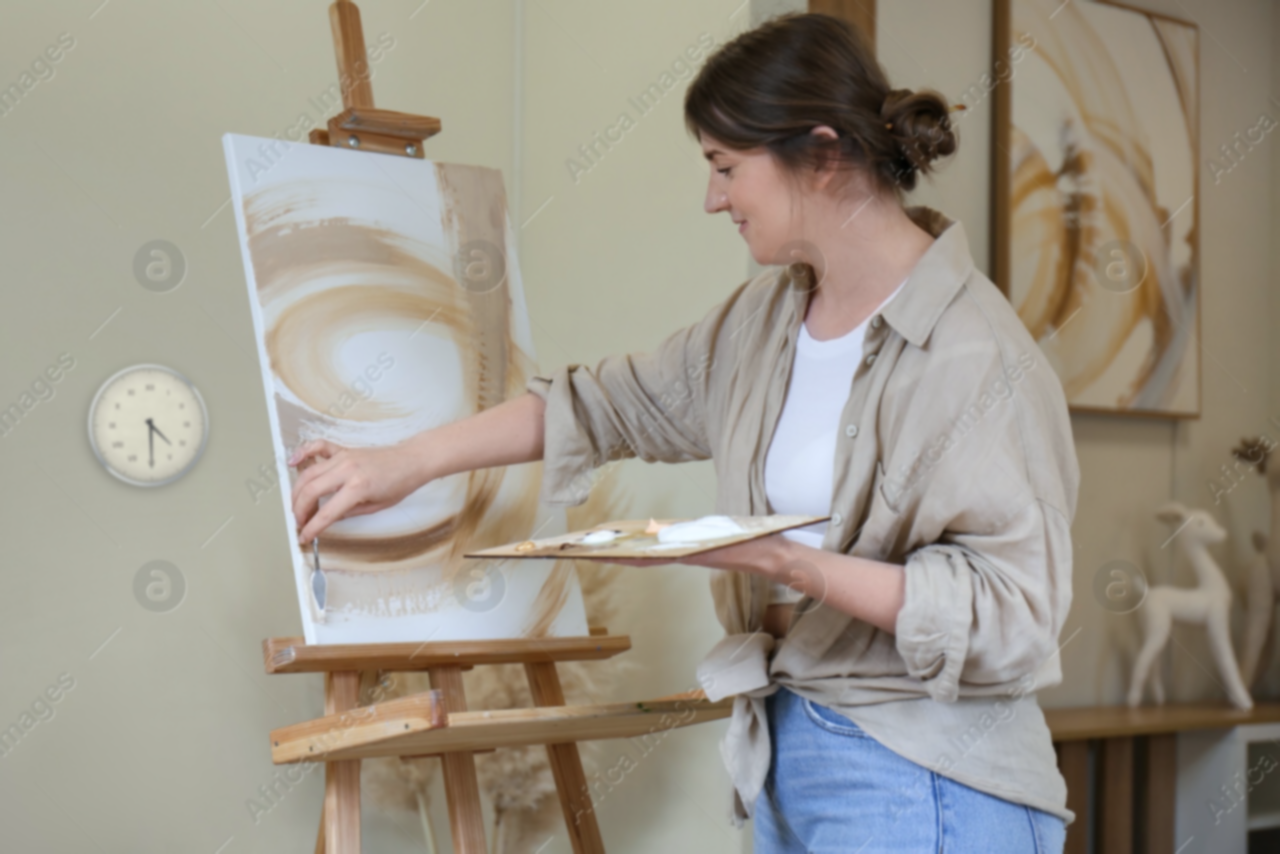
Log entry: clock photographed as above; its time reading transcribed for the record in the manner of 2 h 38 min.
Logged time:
4 h 30 min
